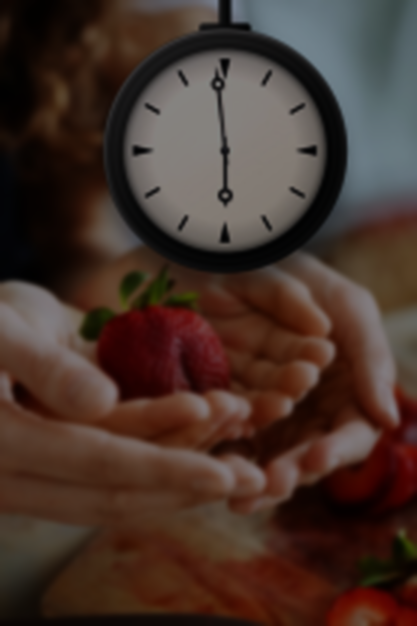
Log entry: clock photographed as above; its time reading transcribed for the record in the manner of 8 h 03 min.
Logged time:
5 h 59 min
